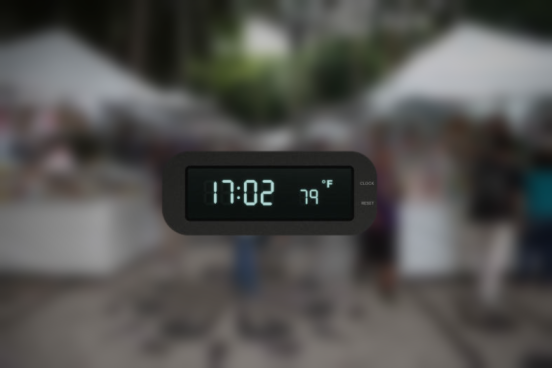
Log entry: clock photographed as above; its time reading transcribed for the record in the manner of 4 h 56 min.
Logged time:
17 h 02 min
